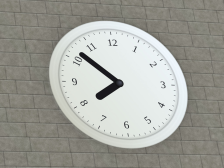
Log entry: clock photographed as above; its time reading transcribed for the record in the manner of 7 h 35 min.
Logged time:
7 h 52 min
